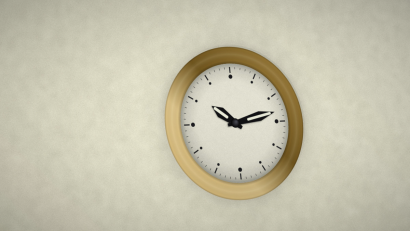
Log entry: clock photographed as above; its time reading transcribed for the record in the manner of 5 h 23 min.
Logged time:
10 h 13 min
